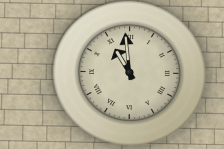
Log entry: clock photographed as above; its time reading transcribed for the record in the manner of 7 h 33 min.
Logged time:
10 h 59 min
